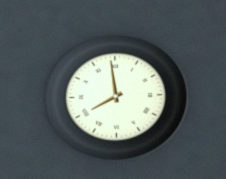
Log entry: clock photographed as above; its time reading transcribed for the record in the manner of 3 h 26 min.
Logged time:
7 h 59 min
